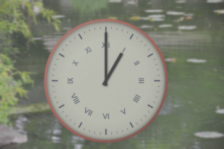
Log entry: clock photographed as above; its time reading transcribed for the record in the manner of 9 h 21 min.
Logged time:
1 h 00 min
